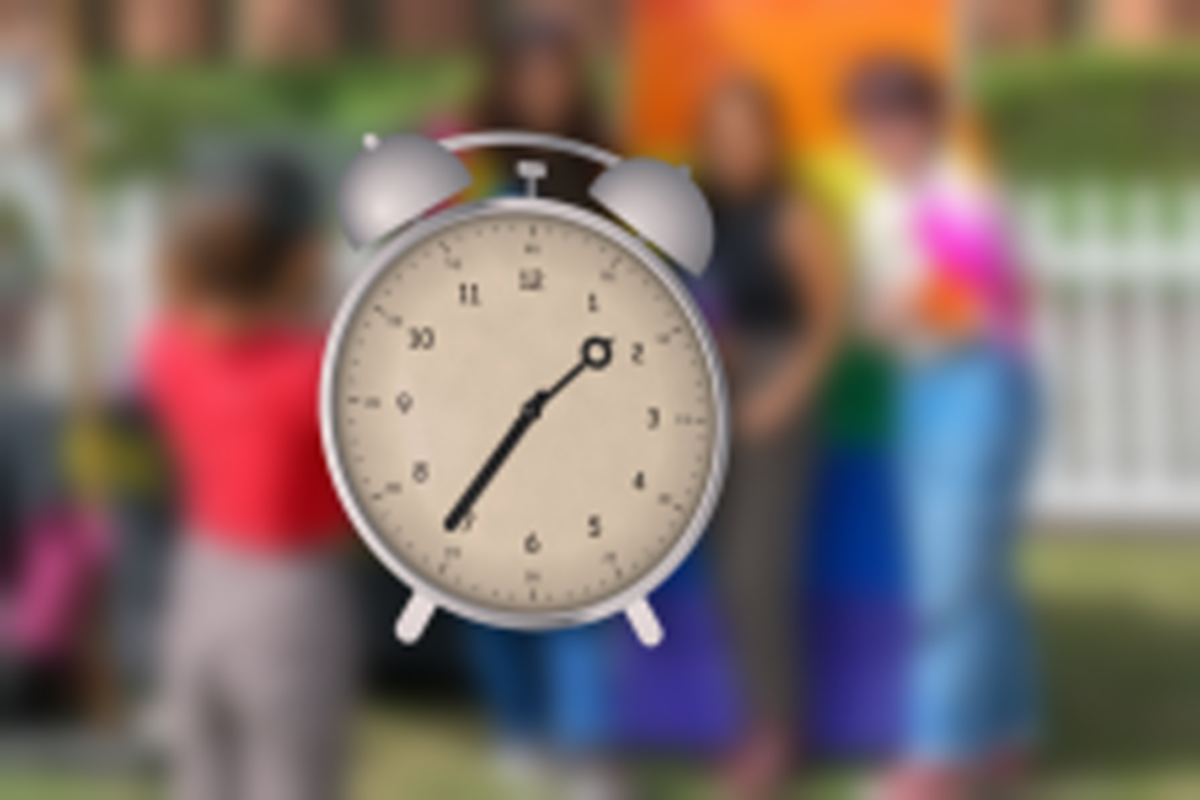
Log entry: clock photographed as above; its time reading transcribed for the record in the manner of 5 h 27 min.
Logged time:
1 h 36 min
